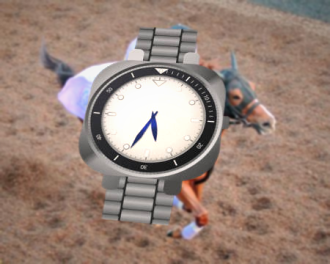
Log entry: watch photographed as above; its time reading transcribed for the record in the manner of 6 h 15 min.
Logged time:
5 h 34 min
